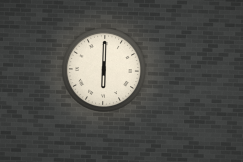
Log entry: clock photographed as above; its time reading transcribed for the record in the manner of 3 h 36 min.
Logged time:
6 h 00 min
